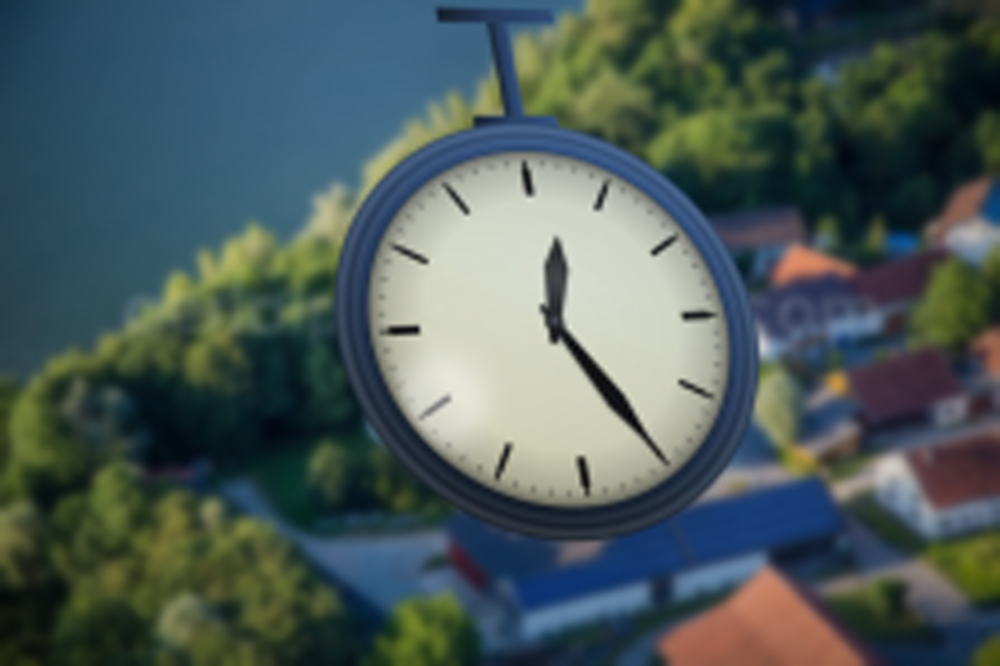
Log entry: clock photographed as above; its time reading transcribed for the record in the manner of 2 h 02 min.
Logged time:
12 h 25 min
